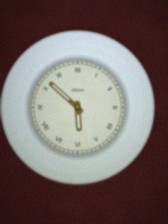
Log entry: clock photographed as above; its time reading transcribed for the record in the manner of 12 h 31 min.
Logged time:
5 h 52 min
